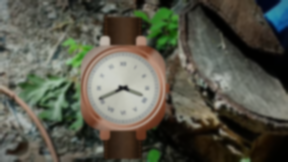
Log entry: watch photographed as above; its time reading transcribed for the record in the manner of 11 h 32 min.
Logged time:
3 h 41 min
